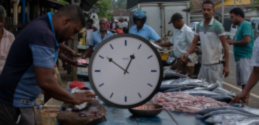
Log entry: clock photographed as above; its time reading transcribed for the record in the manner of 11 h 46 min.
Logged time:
12 h 51 min
